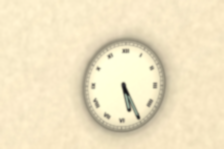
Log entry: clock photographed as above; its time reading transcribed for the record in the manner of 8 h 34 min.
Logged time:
5 h 25 min
